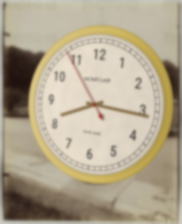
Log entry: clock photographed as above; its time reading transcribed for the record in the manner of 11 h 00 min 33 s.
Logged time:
8 h 15 min 54 s
